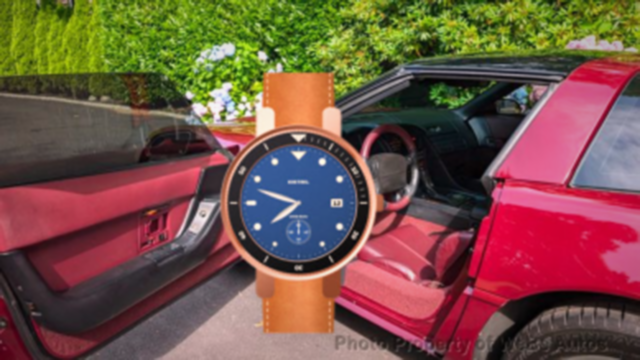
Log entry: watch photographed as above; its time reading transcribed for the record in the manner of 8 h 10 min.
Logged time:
7 h 48 min
